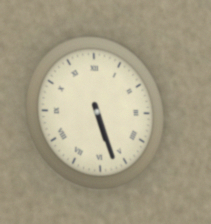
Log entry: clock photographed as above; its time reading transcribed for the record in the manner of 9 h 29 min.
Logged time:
5 h 27 min
